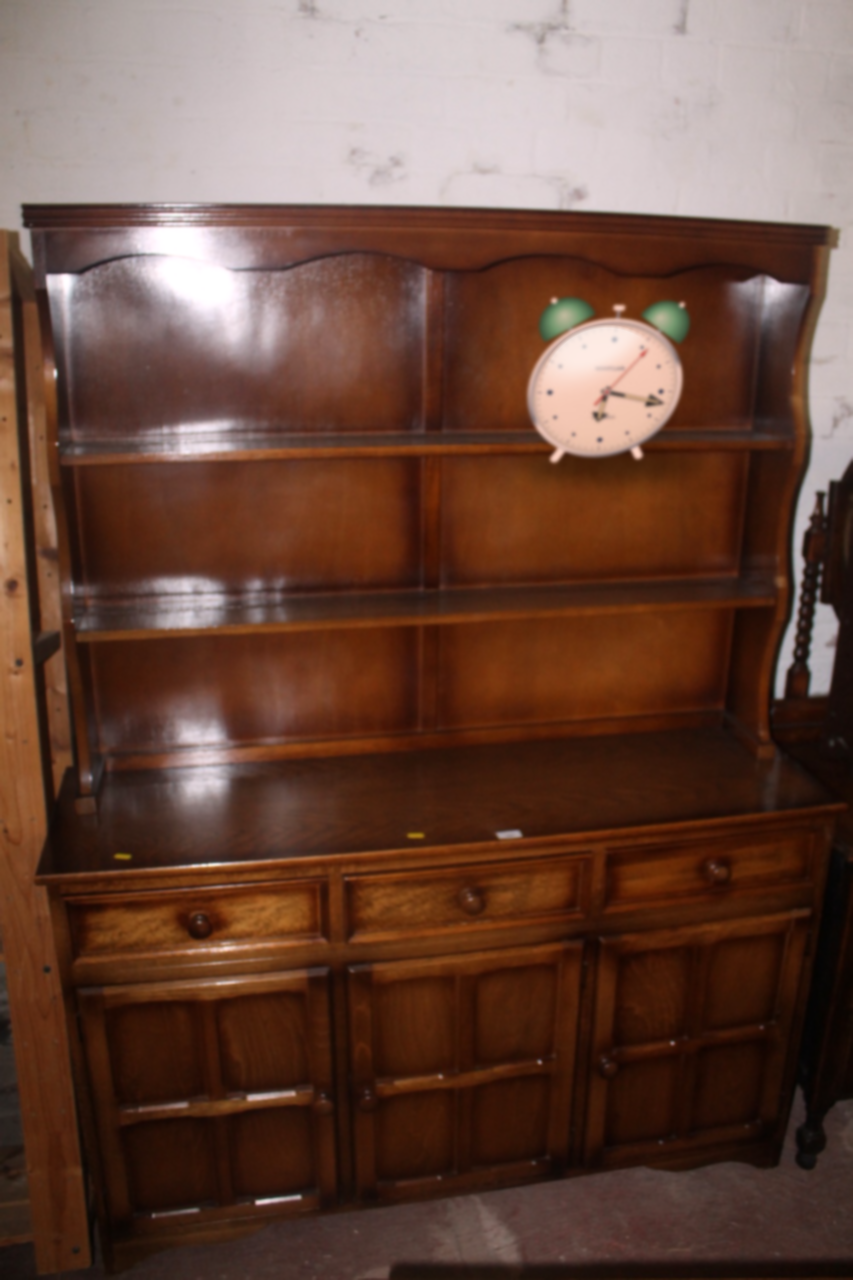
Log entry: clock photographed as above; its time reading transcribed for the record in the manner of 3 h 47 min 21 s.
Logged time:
6 h 17 min 06 s
